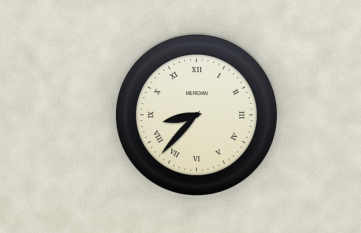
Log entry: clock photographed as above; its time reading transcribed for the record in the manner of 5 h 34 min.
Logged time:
8 h 37 min
